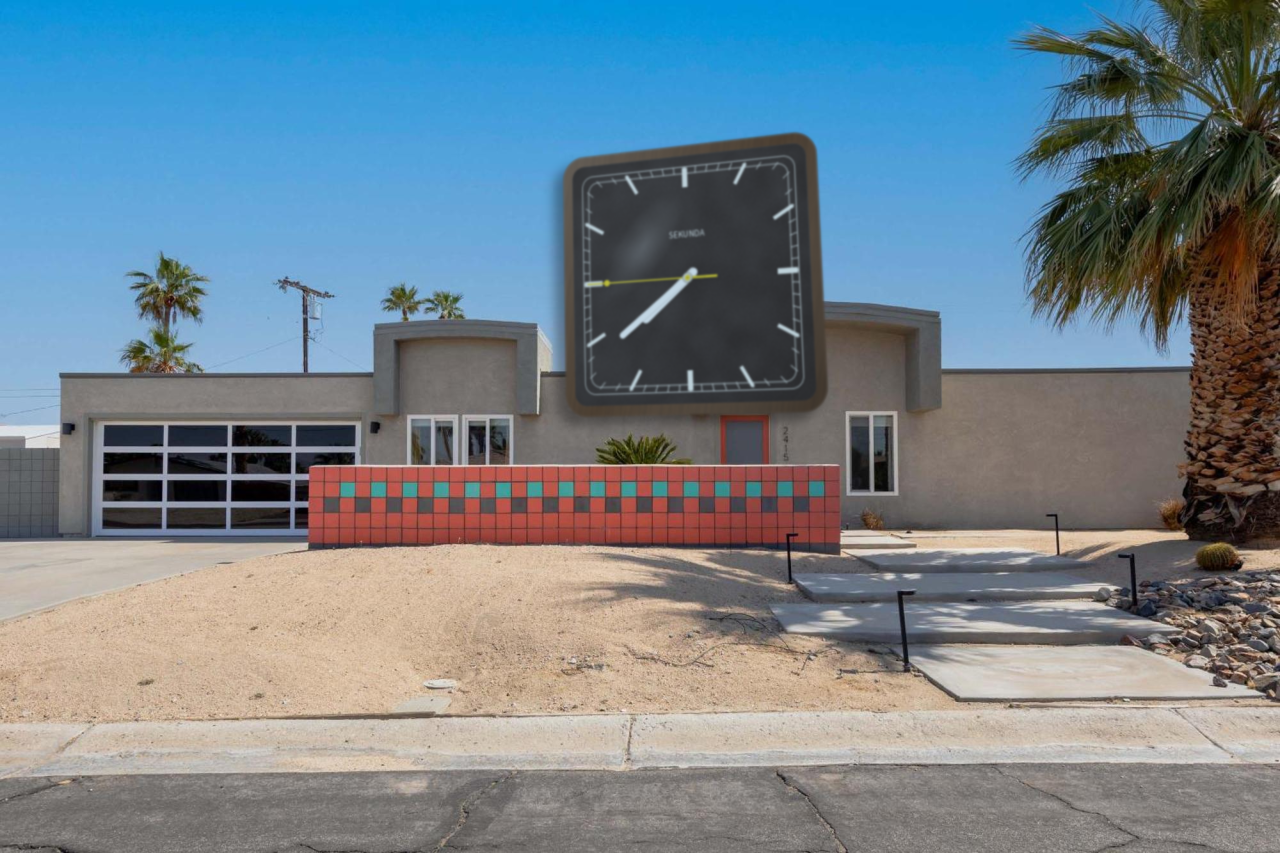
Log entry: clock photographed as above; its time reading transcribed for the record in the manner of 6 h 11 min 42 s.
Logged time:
7 h 38 min 45 s
